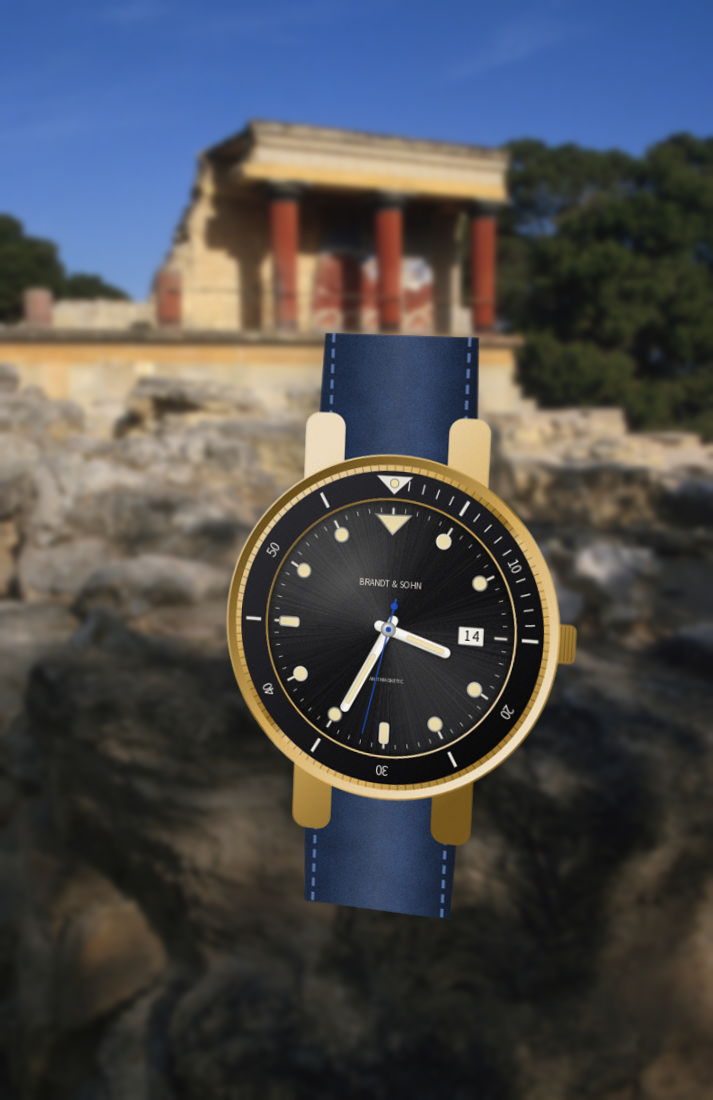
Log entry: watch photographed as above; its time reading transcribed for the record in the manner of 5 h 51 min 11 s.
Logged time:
3 h 34 min 32 s
